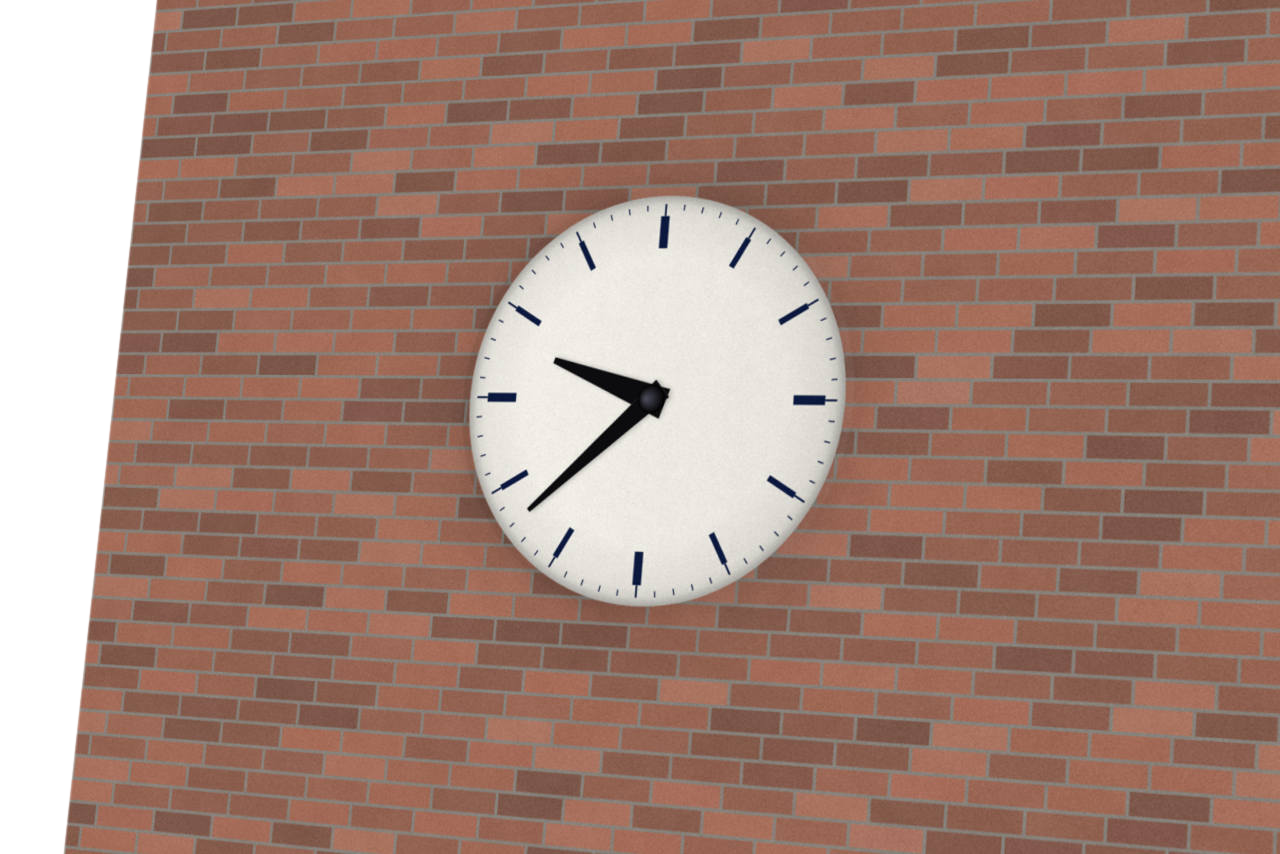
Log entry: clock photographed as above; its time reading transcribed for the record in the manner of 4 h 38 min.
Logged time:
9 h 38 min
